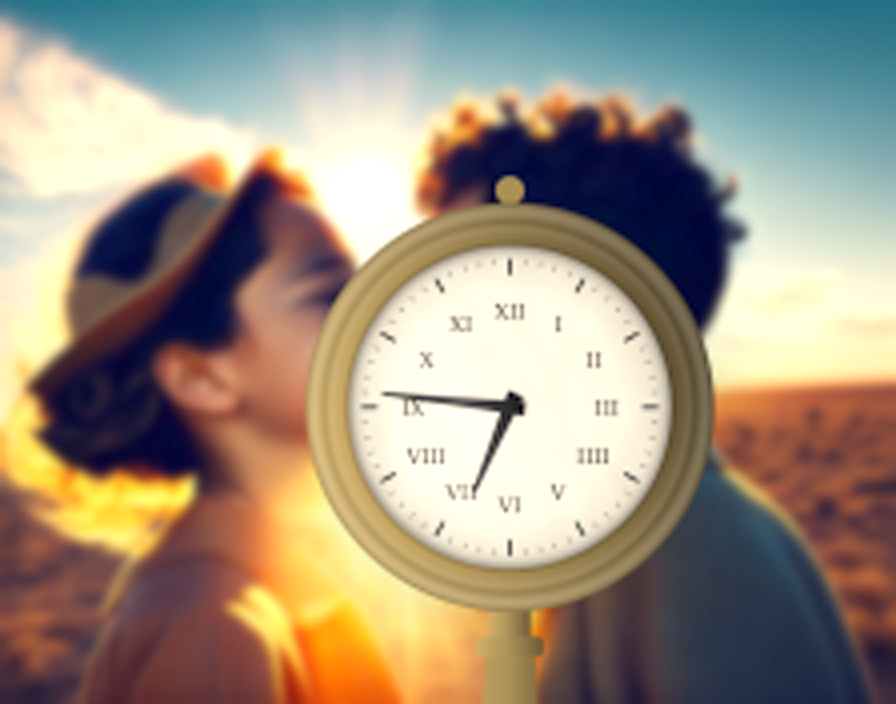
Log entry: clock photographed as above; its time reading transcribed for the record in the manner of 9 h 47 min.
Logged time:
6 h 46 min
